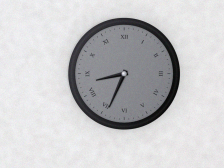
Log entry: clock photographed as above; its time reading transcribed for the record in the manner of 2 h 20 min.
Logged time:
8 h 34 min
